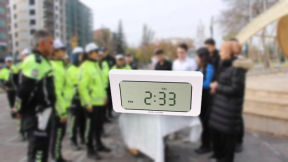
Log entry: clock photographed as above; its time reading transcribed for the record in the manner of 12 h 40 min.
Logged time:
2 h 33 min
